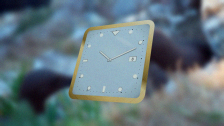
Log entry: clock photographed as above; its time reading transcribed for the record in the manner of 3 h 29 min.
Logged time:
10 h 11 min
